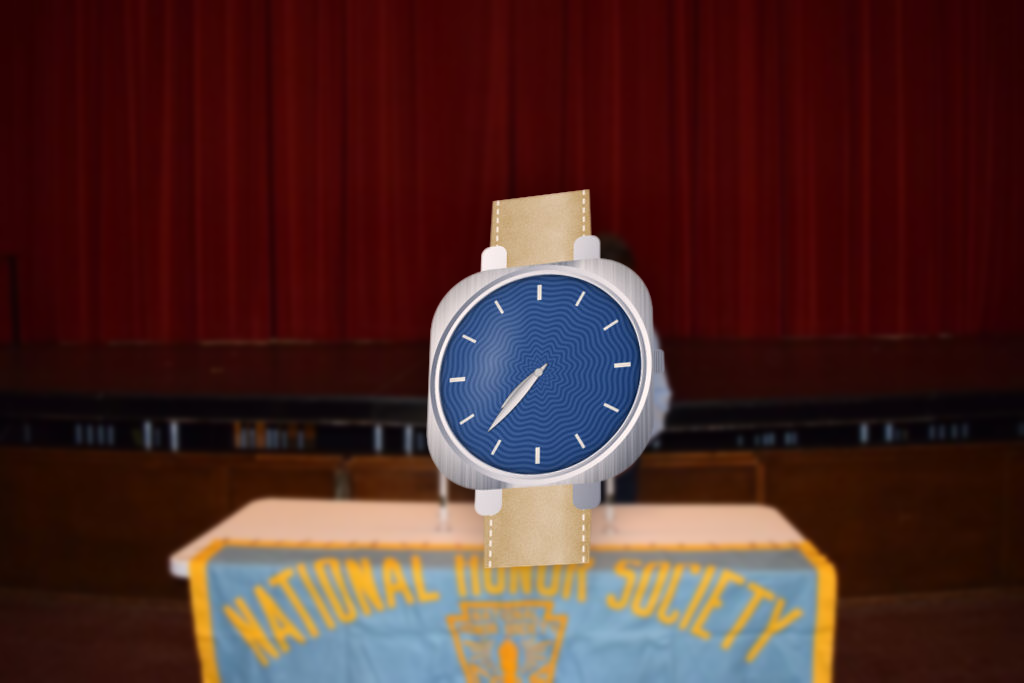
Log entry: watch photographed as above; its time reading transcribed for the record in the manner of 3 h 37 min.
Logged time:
7 h 37 min
